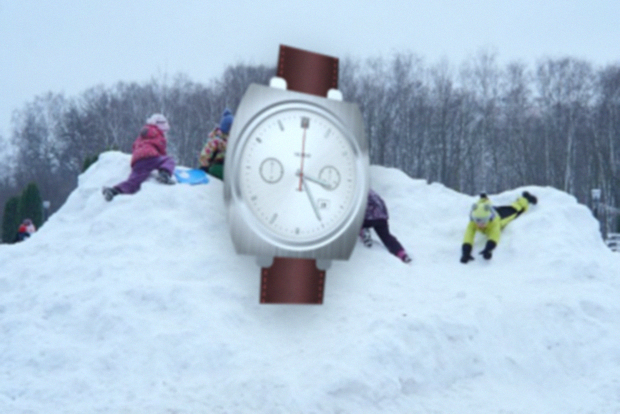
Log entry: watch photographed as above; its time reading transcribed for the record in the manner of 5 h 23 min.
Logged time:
3 h 25 min
